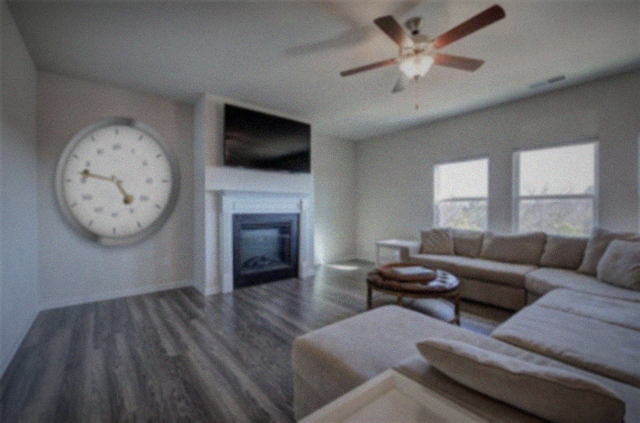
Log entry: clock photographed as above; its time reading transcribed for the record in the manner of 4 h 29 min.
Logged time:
4 h 47 min
